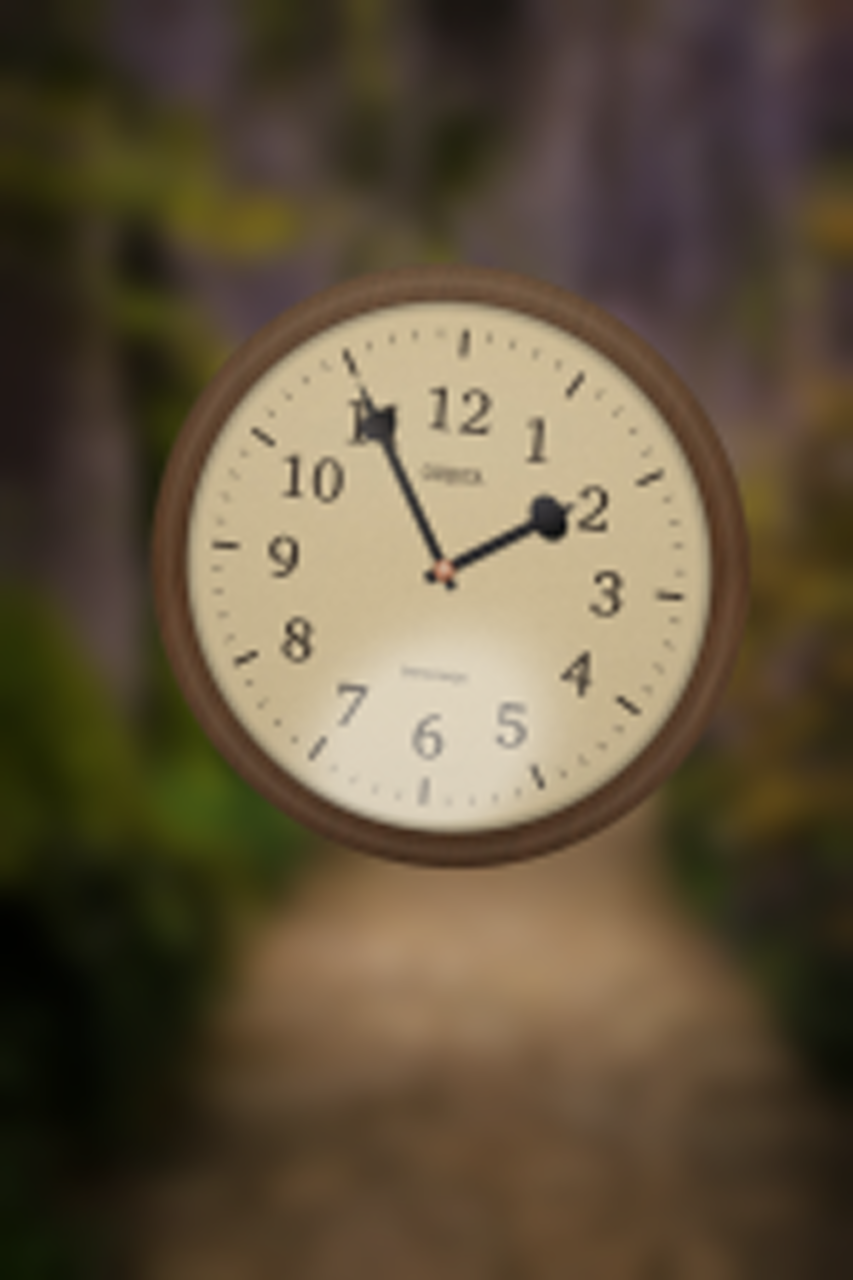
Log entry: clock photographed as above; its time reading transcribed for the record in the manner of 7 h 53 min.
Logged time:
1 h 55 min
